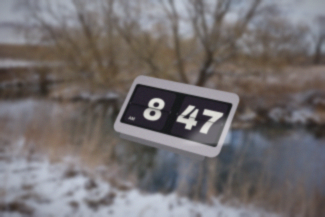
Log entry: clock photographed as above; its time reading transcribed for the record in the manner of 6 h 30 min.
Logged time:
8 h 47 min
